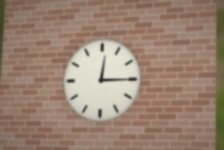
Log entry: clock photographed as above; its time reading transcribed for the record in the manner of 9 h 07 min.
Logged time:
12 h 15 min
